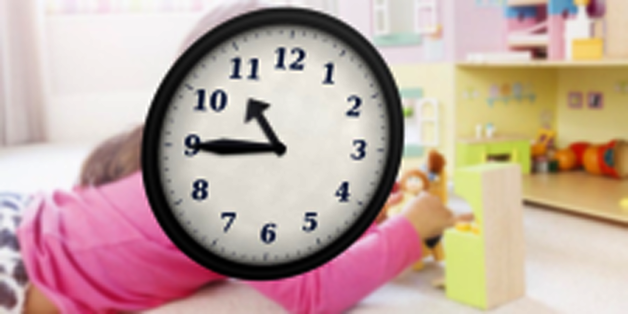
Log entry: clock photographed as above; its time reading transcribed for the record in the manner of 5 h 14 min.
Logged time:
10 h 45 min
